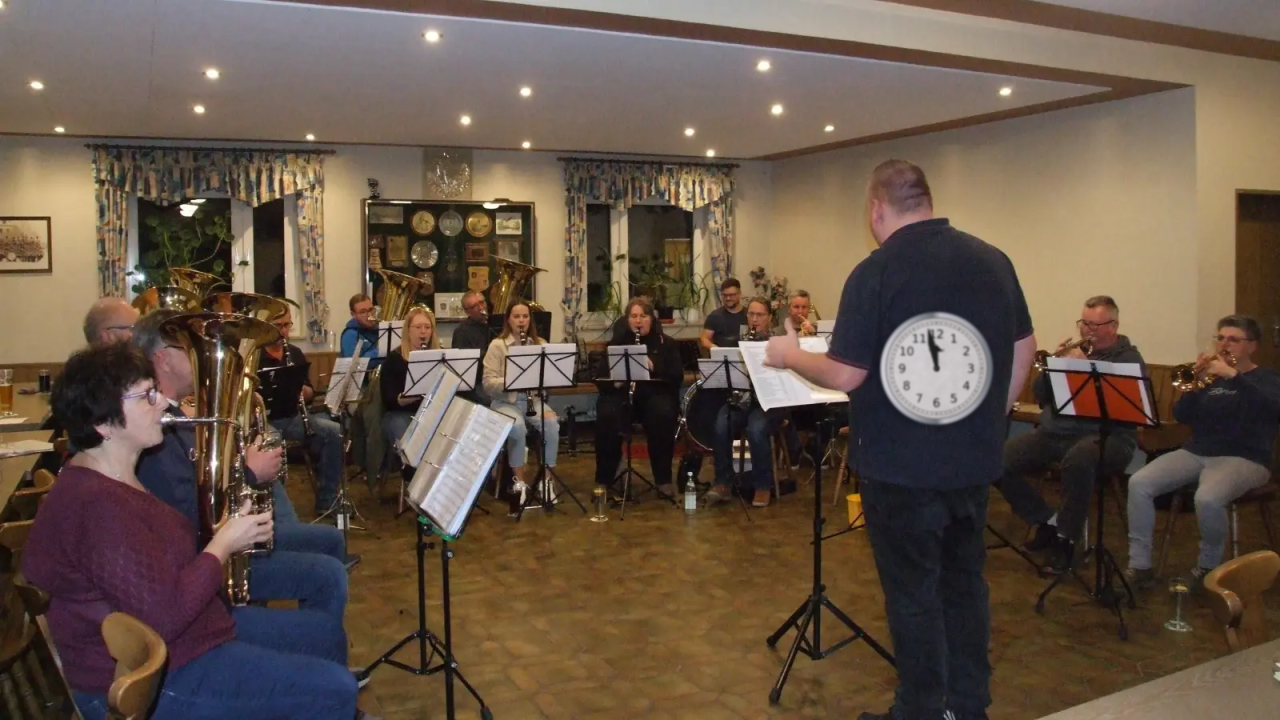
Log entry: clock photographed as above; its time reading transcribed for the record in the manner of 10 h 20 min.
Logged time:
11 h 58 min
